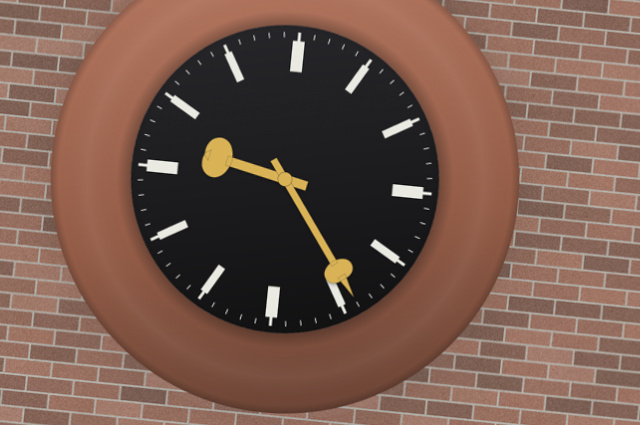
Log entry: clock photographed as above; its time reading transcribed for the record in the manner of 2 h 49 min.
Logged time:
9 h 24 min
